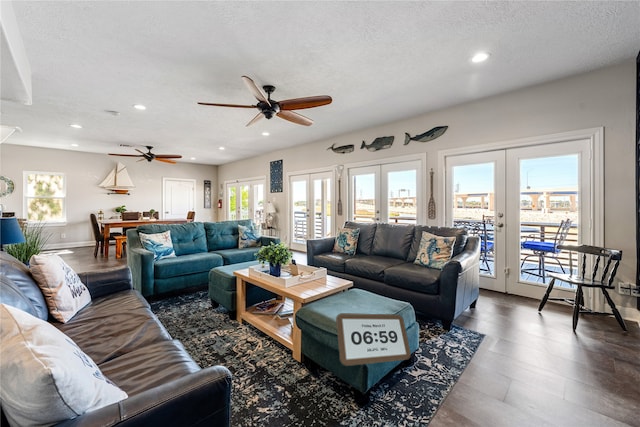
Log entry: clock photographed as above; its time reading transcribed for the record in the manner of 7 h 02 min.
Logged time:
6 h 59 min
